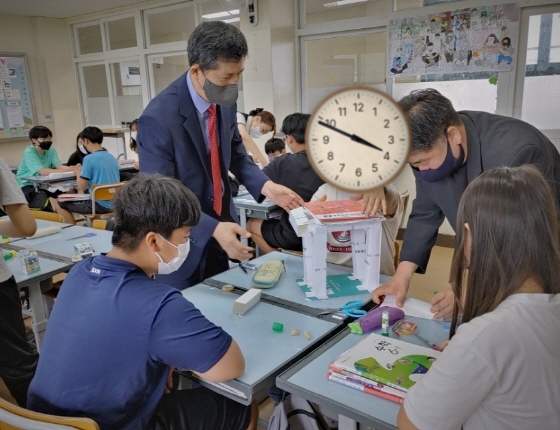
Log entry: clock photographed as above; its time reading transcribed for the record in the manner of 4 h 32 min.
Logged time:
3 h 49 min
